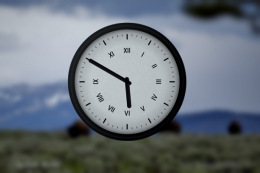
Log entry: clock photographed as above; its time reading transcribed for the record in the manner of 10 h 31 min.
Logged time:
5 h 50 min
